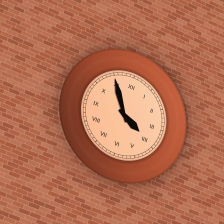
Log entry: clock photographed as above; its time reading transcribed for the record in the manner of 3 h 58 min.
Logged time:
3 h 55 min
